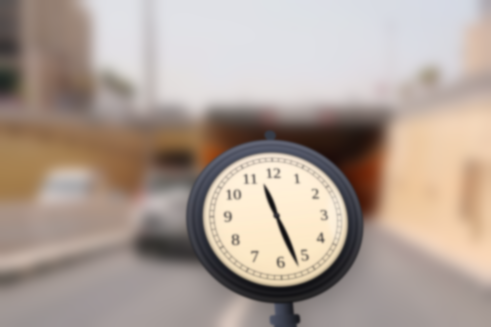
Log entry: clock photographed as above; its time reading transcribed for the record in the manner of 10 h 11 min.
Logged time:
11 h 27 min
